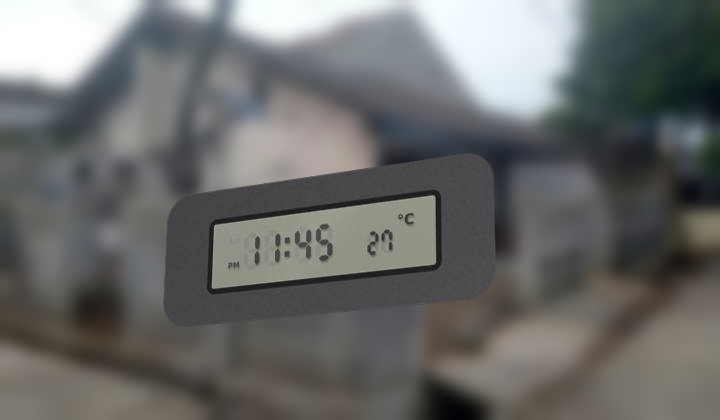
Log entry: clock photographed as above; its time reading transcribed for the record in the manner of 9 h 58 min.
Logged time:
11 h 45 min
